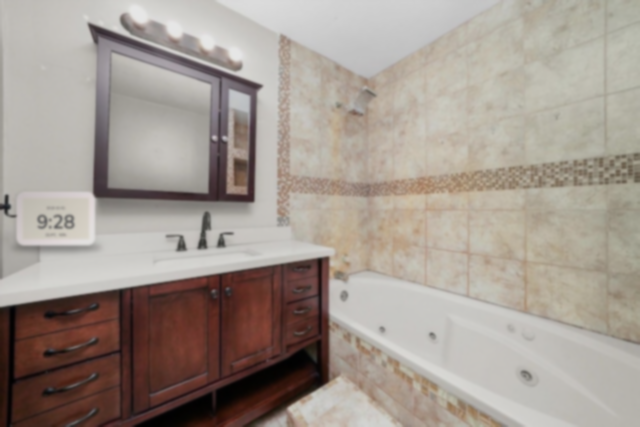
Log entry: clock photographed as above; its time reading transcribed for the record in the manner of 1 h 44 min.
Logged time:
9 h 28 min
